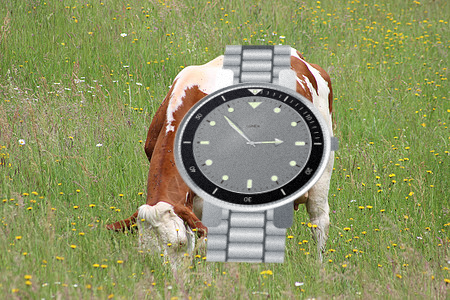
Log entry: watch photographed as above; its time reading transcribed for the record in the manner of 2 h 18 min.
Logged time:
2 h 53 min
